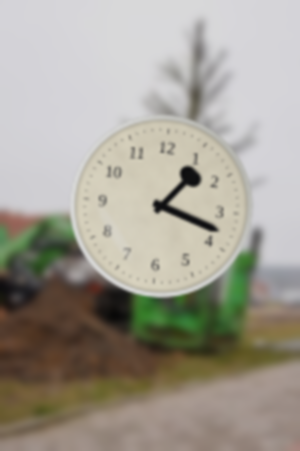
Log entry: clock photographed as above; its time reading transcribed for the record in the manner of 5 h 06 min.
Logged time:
1 h 18 min
